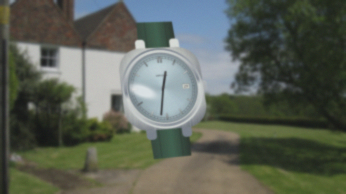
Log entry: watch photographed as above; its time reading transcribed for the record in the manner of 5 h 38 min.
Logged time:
12 h 32 min
